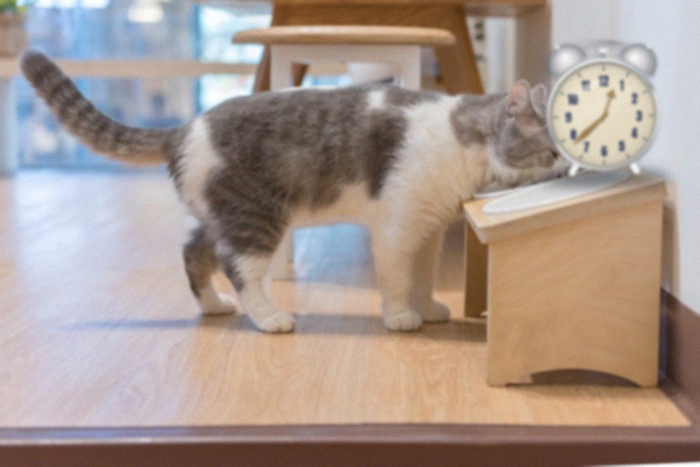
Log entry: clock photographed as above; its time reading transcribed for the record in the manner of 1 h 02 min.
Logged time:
12 h 38 min
